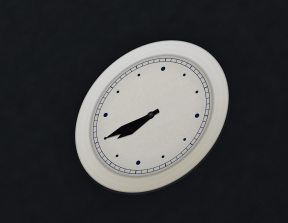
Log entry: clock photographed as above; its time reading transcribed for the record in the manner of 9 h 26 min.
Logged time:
7 h 40 min
